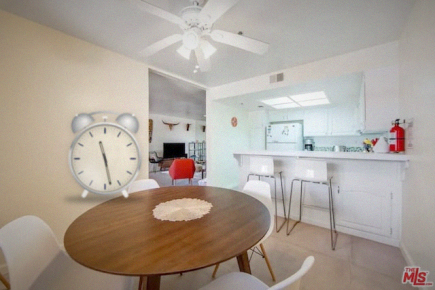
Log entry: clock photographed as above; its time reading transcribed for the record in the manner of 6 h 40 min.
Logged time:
11 h 28 min
